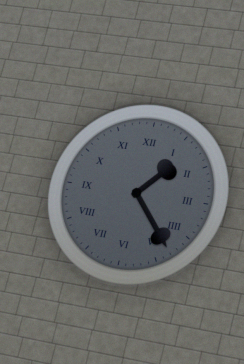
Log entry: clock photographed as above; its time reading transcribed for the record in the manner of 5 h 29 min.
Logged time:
1 h 23 min
